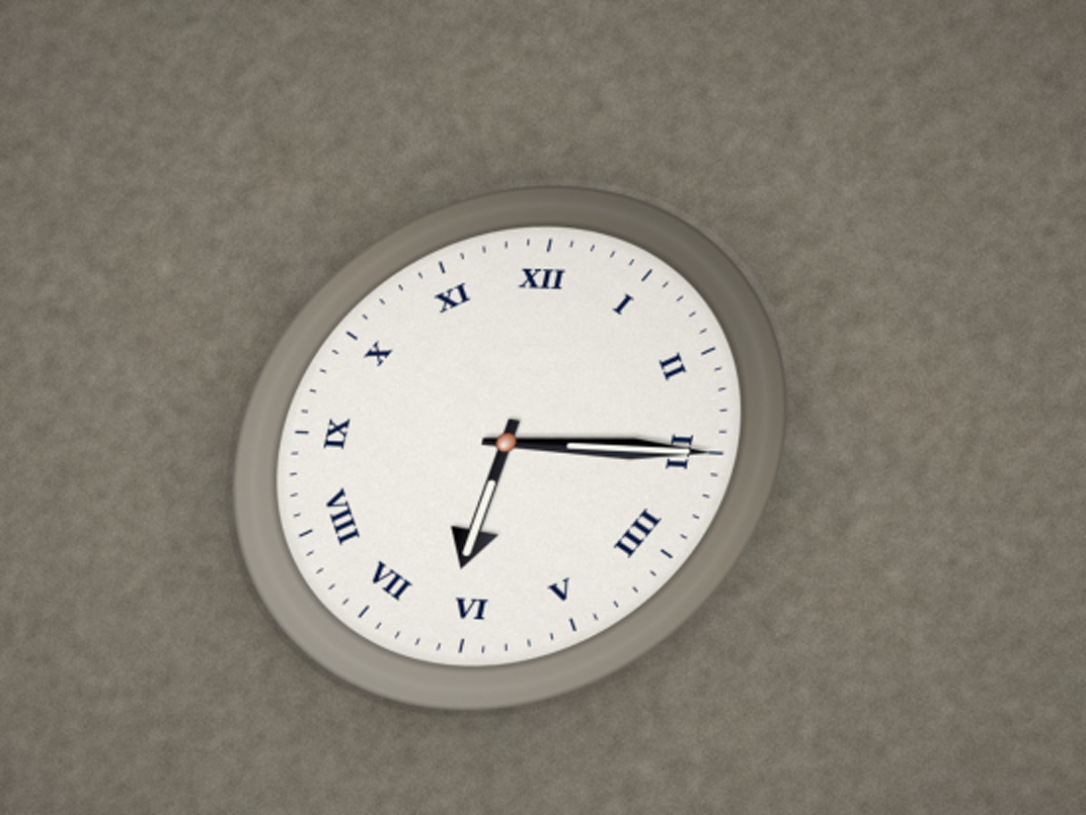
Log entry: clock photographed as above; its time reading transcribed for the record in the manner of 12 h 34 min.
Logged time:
6 h 15 min
